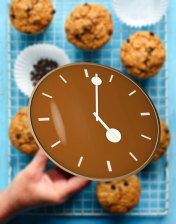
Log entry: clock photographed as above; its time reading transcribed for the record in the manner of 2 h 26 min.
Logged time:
5 h 02 min
